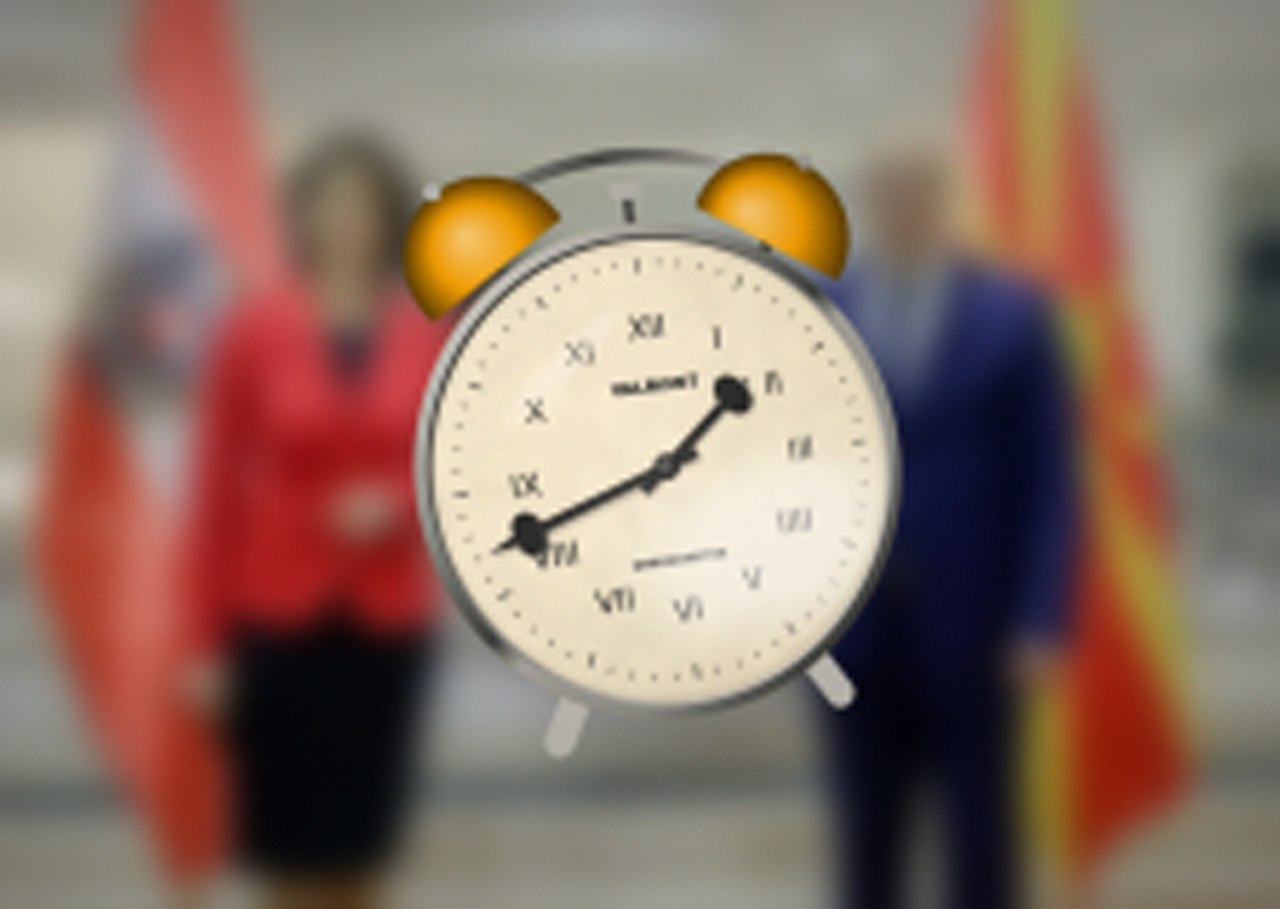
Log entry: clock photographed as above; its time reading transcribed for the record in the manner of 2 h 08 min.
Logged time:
1 h 42 min
